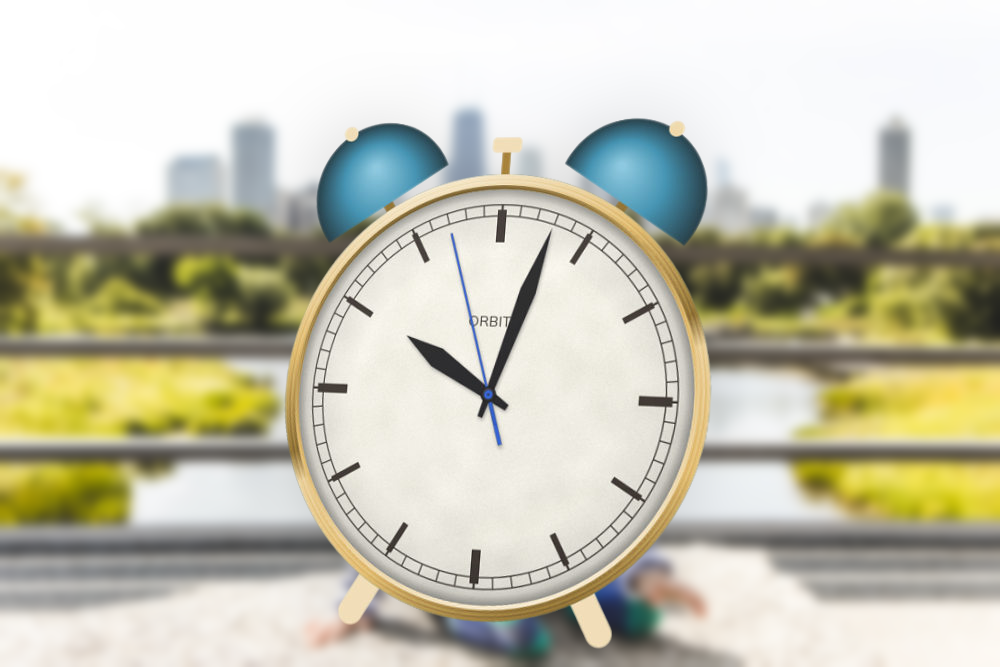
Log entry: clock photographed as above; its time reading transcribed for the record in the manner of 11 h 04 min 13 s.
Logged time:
10 h 02 min 57 s
